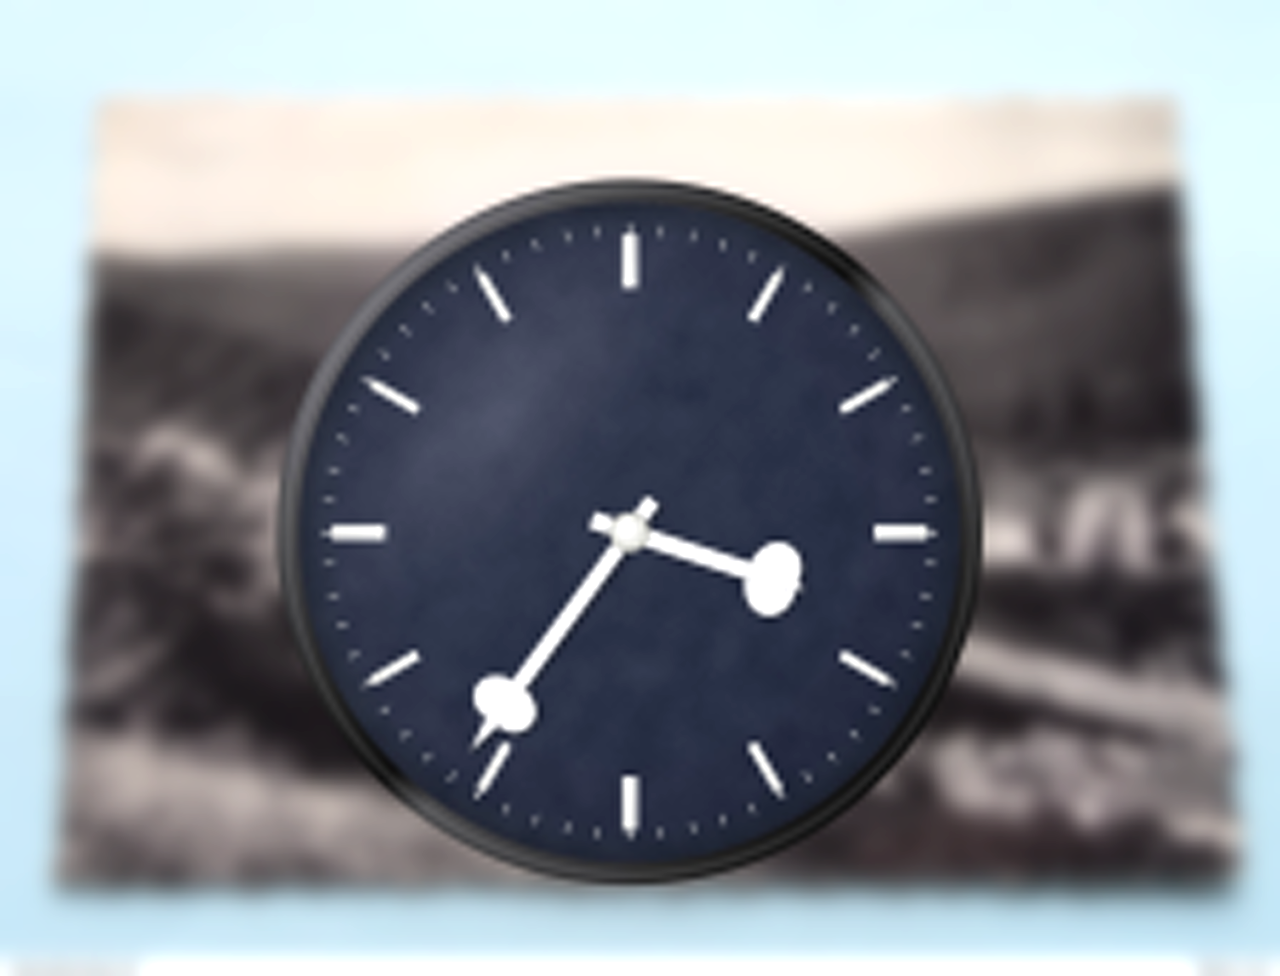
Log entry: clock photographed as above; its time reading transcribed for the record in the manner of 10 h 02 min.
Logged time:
3 h 36 min
